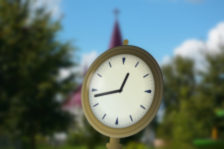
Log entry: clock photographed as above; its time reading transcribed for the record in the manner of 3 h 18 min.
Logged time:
12 h 43 min
